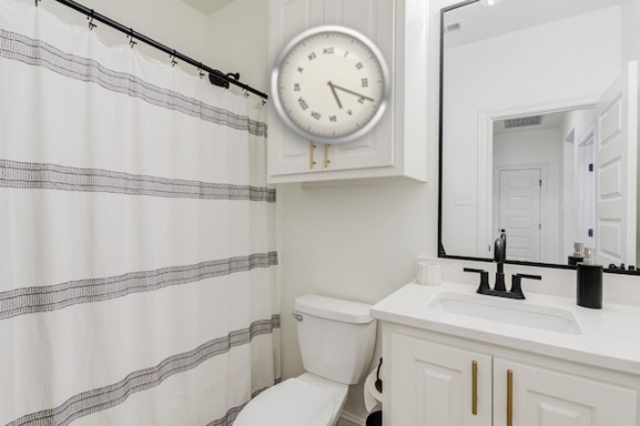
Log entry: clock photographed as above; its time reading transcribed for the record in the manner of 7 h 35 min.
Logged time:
5 h 19 min
